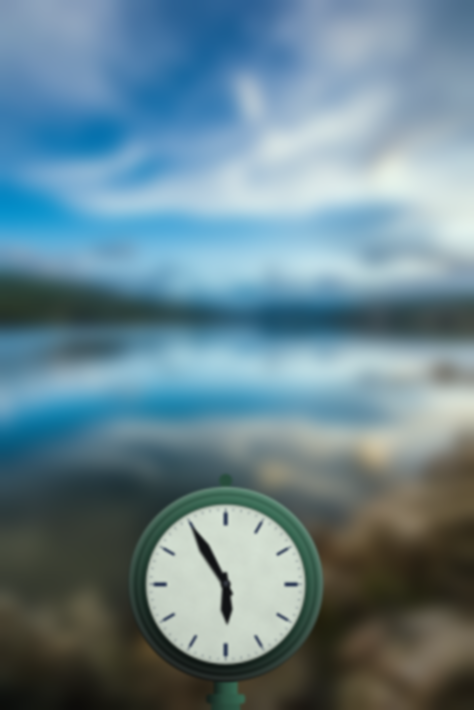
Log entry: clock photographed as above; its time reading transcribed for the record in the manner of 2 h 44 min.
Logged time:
5 h 55 min
